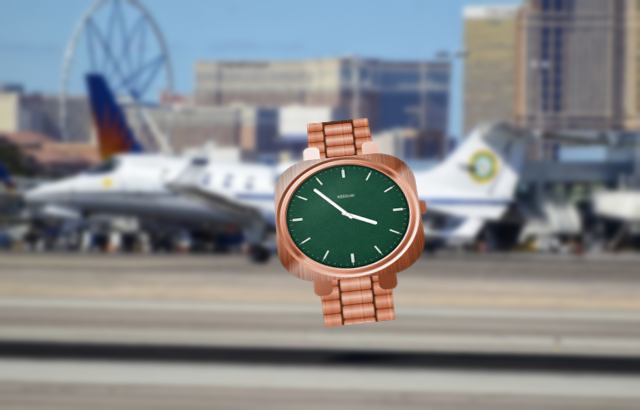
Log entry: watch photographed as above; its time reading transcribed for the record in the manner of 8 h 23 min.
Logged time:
3 h 53 min
